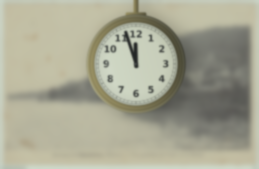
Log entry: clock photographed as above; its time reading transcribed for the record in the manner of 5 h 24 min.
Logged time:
11 h 57 min
